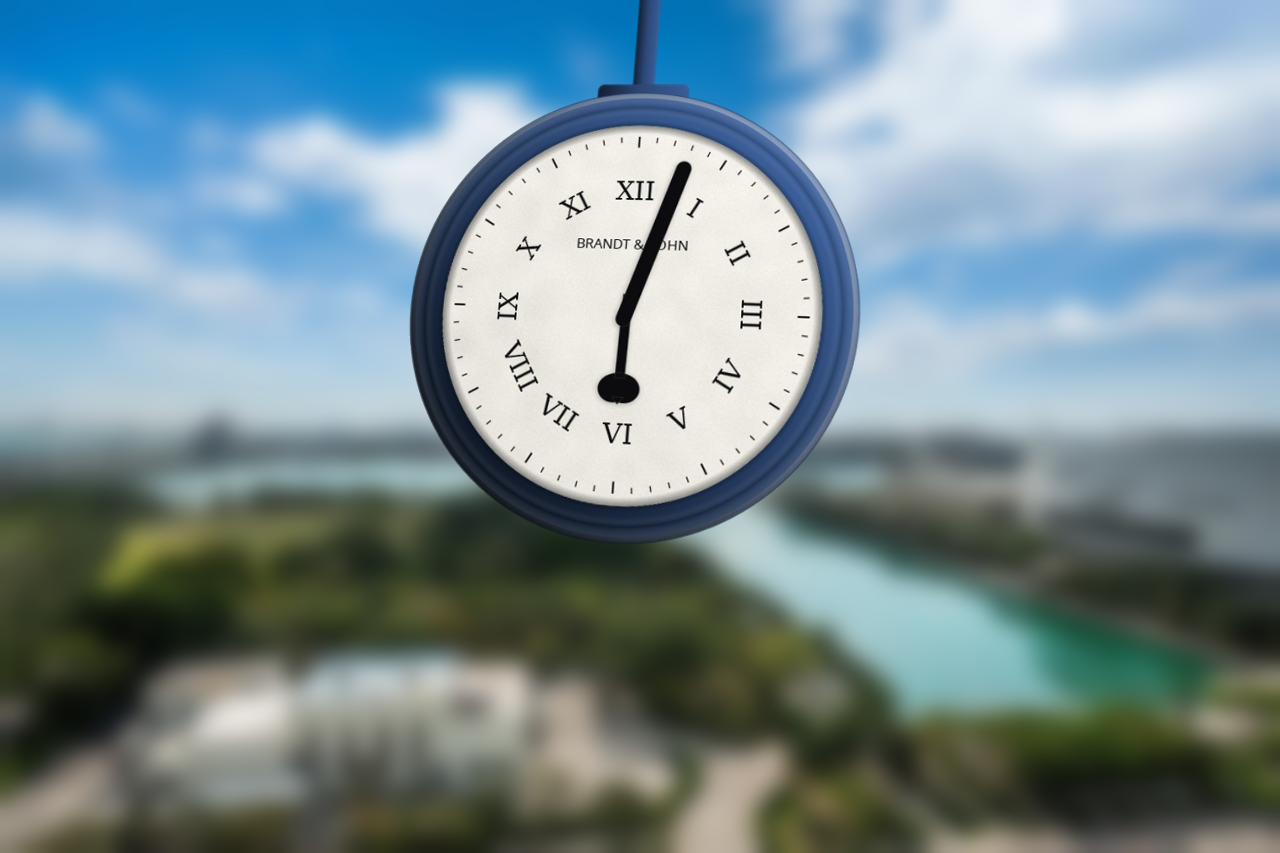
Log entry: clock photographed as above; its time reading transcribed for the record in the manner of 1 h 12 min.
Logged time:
6 h 03 min
